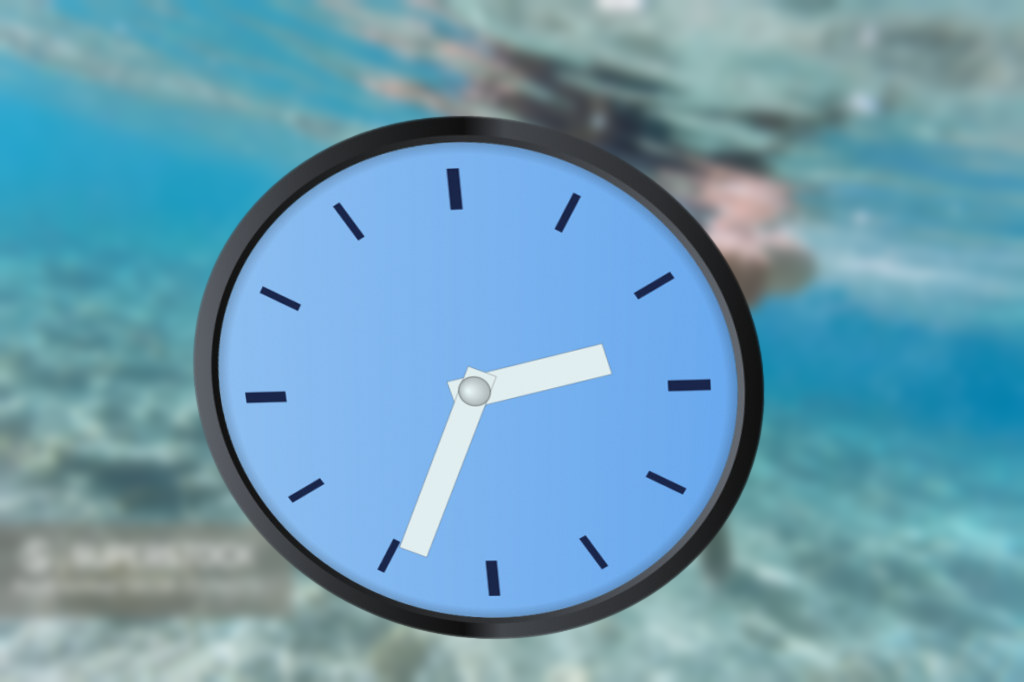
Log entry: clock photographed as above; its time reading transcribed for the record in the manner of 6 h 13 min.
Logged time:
2 h 34 min
